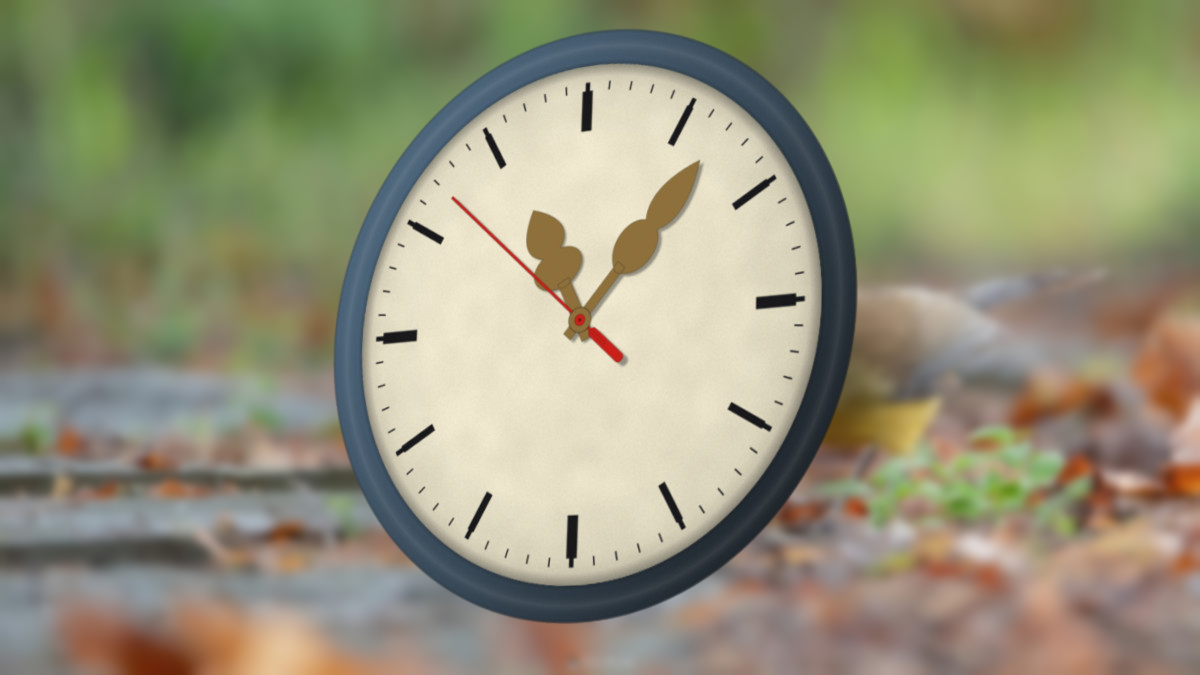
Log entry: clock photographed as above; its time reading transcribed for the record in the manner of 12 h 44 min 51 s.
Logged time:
11 h 06 min 52 s
